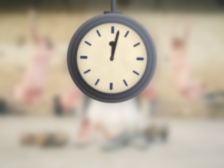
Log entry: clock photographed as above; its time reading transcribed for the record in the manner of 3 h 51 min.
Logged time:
12 h 02 min
